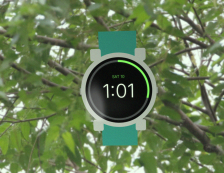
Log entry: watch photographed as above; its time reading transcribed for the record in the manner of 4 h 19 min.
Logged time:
1 h 01 min
